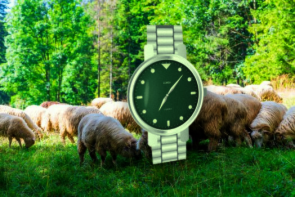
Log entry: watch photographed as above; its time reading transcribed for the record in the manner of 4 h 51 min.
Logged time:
7 h 07 min
